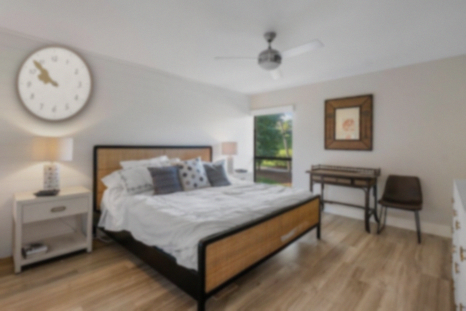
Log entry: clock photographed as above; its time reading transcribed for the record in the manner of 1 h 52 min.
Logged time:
9 h 53 min
